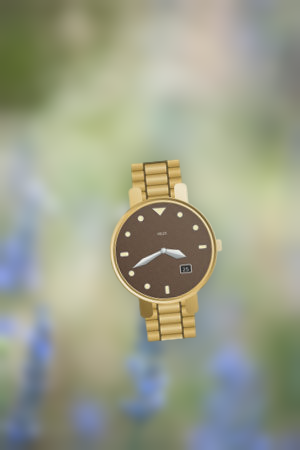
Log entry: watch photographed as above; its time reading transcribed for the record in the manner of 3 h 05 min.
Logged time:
3 h 41 min
